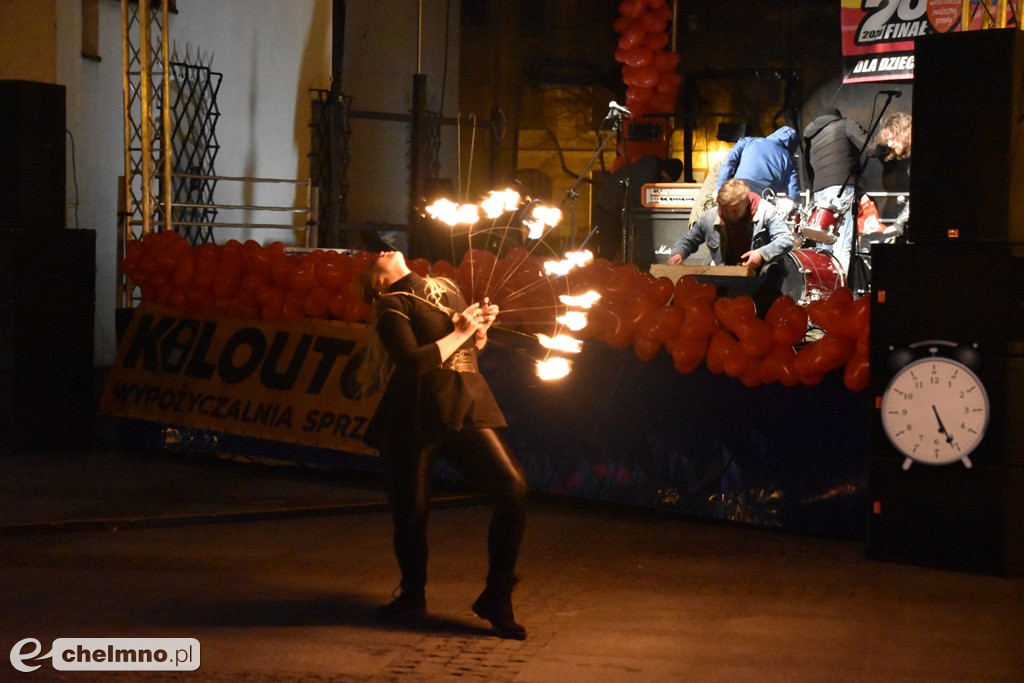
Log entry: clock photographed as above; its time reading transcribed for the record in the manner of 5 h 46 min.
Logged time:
5 h 26 min
